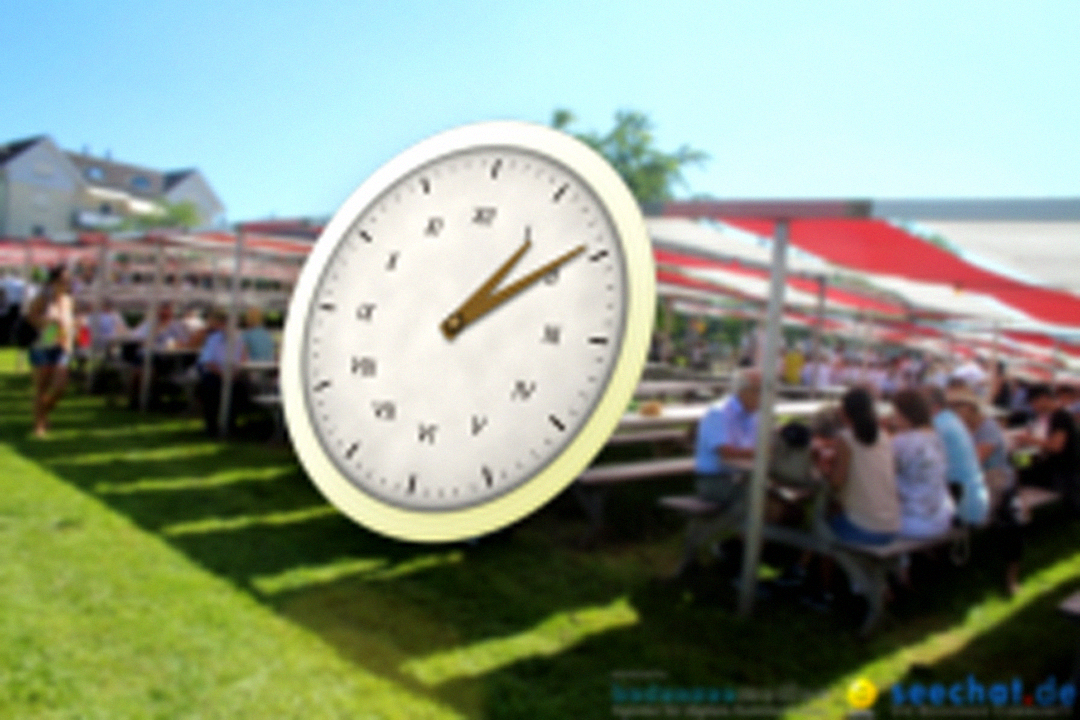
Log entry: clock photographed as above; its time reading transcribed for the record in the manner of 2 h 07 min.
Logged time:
1 h 09 min
